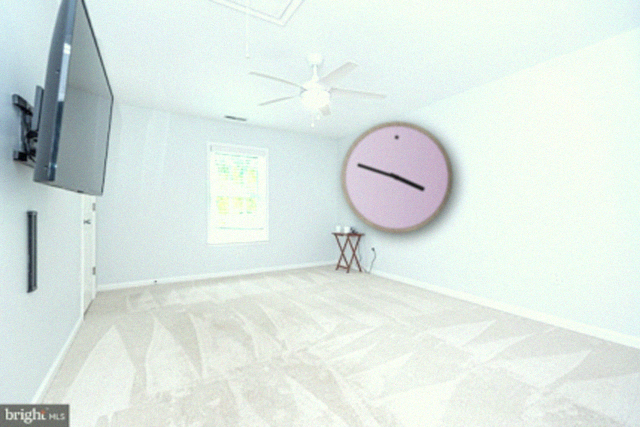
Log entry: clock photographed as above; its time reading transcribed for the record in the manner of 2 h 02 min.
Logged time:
3 h 48 min
